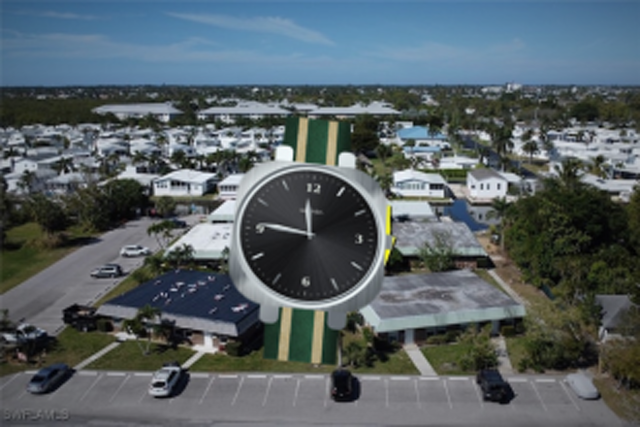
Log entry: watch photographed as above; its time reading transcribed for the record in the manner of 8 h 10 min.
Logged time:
11 h 46 min
